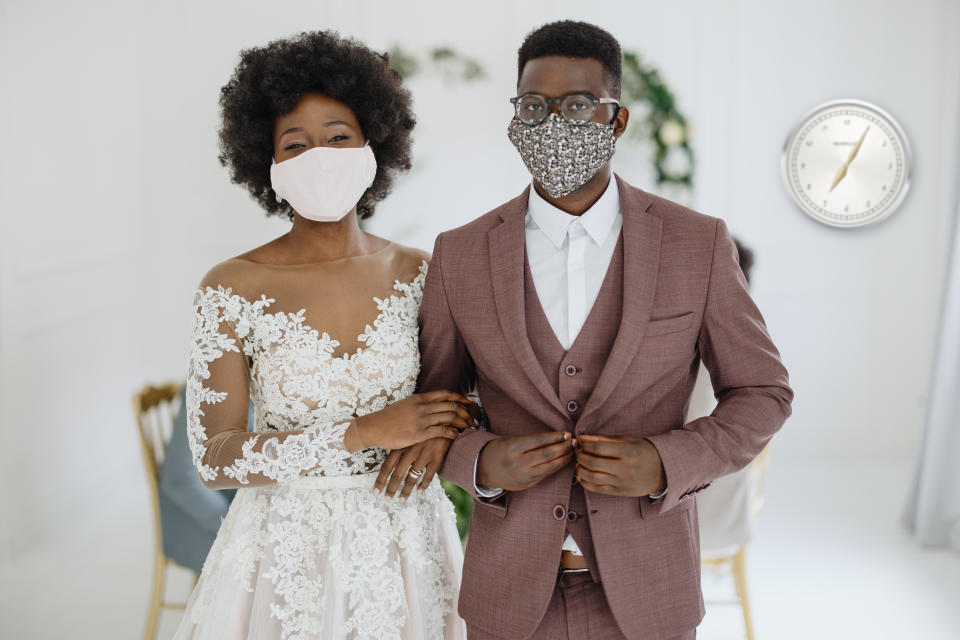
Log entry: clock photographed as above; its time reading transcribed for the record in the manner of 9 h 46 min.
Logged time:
7 h 05 min
